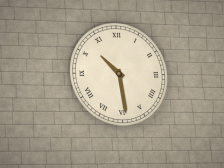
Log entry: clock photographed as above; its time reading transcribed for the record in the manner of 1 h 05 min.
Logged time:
10 h 29 min
